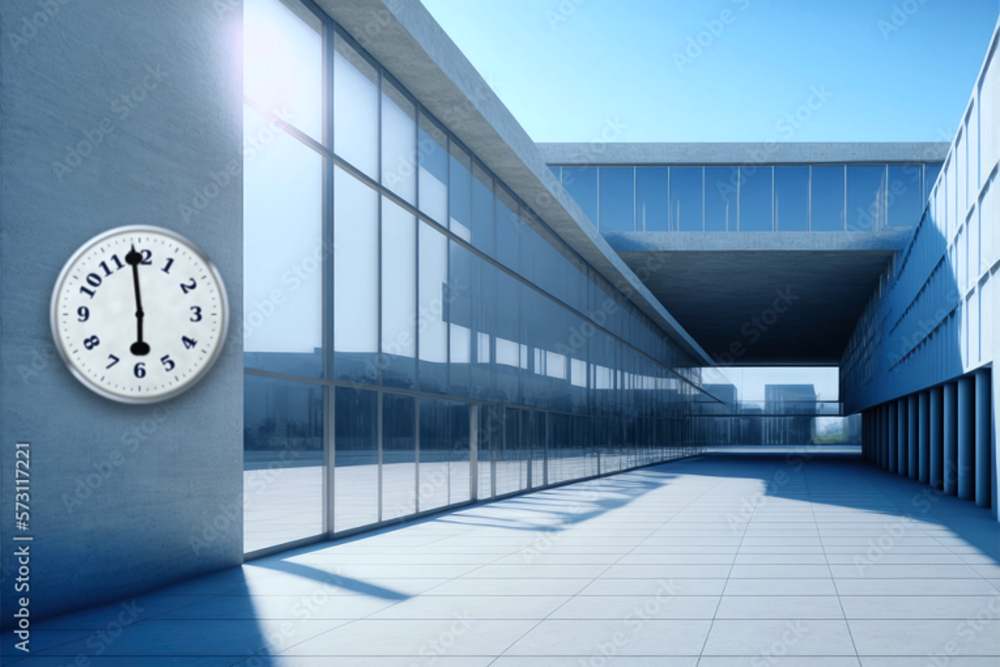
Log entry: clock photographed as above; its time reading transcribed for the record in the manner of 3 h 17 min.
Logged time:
5 h 59 min
